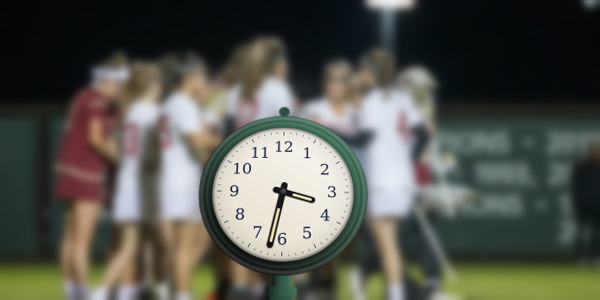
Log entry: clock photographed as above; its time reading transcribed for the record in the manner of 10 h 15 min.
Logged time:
3 h 32 min
